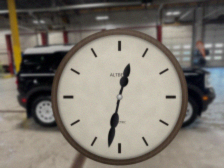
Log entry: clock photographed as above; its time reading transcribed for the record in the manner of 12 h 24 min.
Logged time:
12 h 32 min
